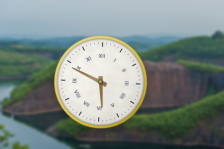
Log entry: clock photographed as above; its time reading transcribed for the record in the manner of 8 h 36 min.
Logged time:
5 h 49 min
